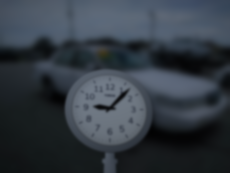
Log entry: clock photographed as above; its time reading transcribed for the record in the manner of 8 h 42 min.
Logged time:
9 h 07 min
